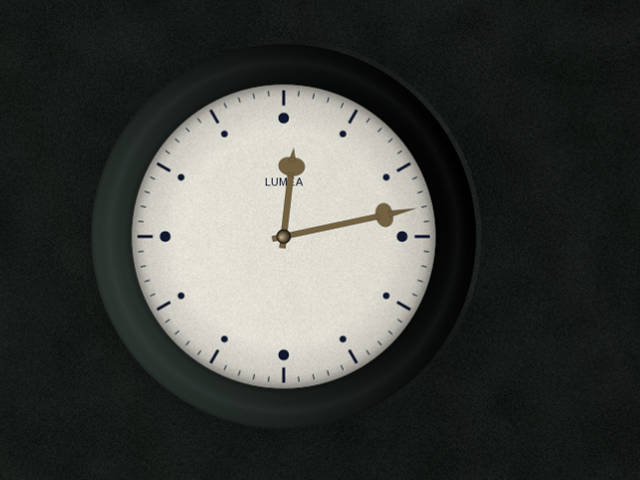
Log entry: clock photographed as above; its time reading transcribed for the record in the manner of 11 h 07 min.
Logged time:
12 h 13 min
